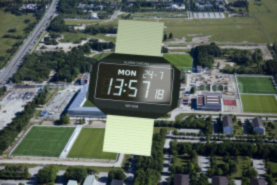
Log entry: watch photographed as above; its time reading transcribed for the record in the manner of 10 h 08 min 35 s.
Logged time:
13 h 57 min 18 s
